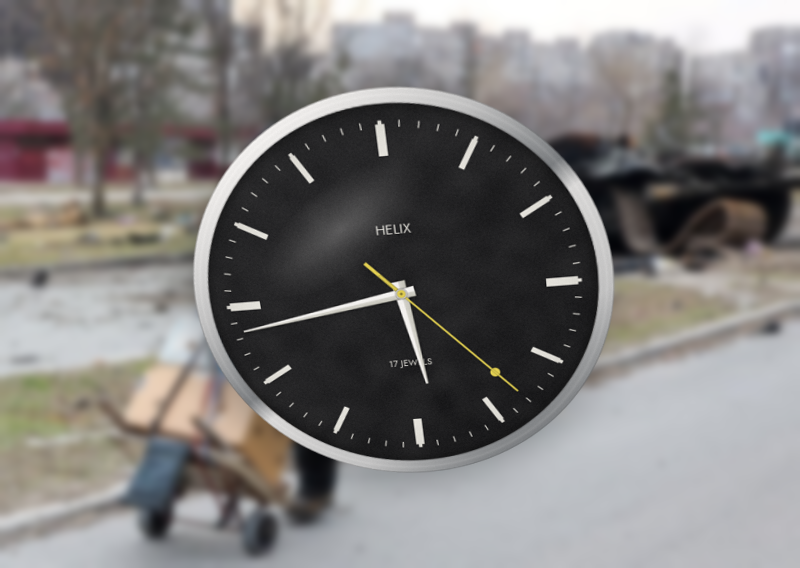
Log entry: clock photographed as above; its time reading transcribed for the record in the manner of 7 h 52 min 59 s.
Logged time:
5 h 43 min 23 s
